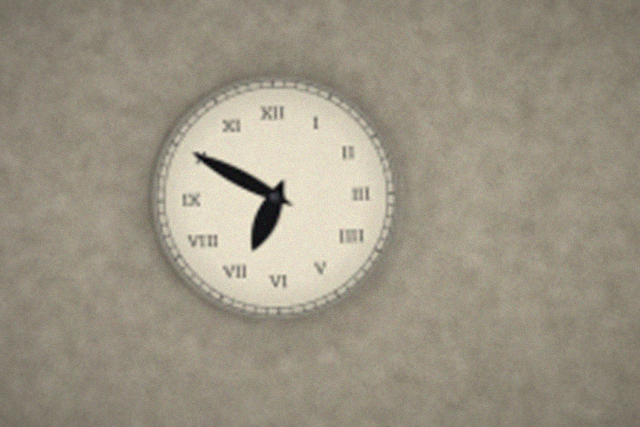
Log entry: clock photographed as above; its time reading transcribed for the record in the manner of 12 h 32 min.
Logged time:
6 h 50 min
